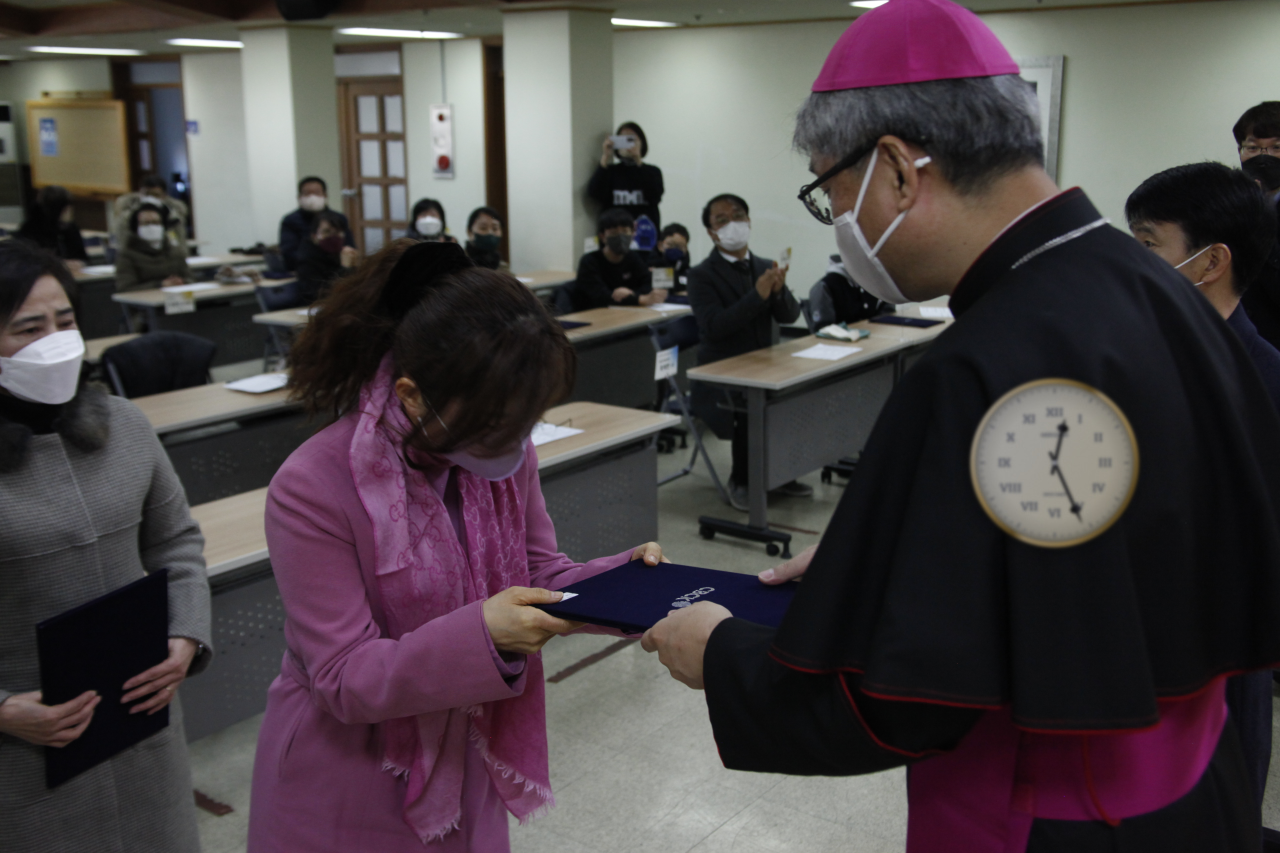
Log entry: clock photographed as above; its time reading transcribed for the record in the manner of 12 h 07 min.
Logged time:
12 h 26 min
